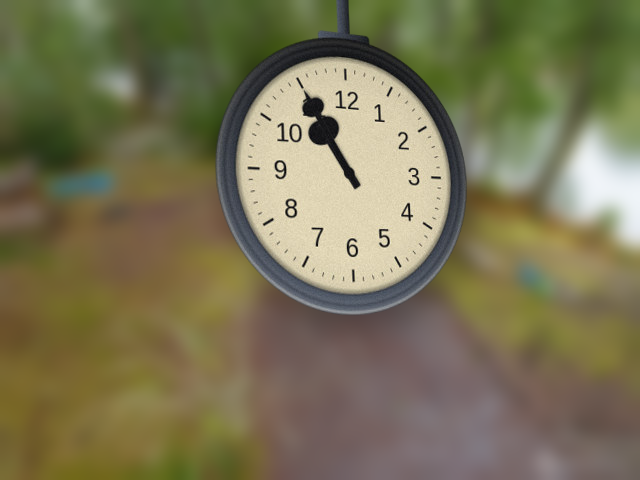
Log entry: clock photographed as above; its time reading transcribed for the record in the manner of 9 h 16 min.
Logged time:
10 h 55 min
